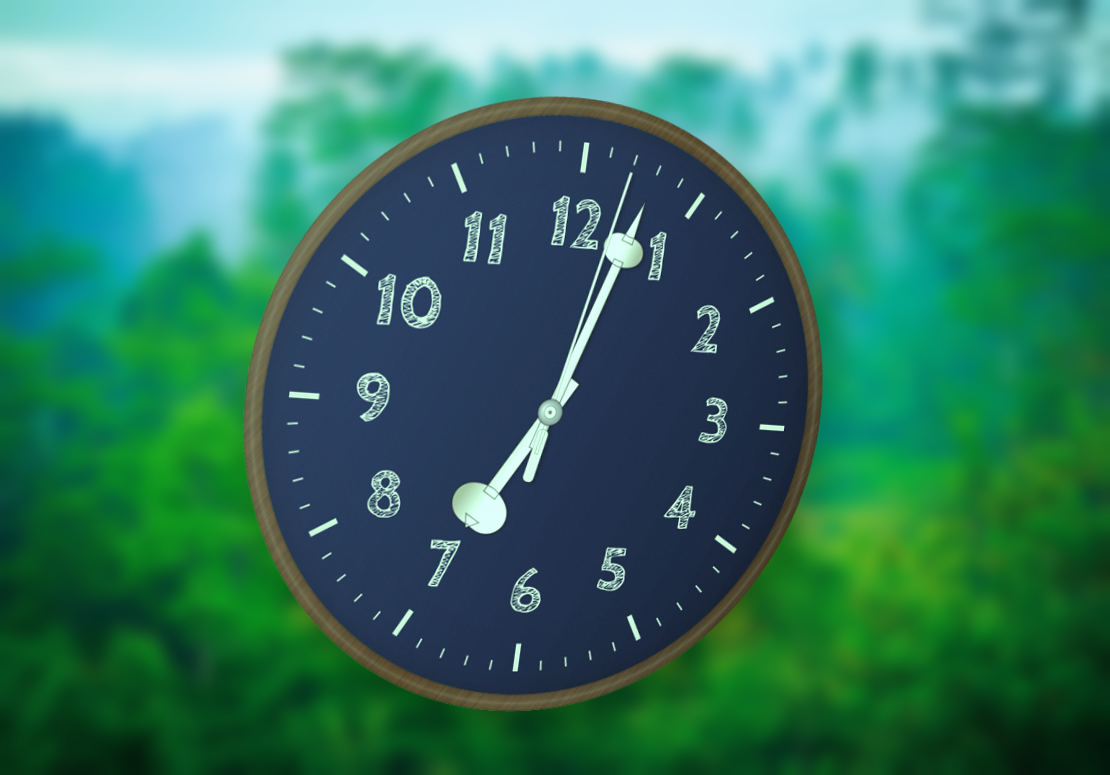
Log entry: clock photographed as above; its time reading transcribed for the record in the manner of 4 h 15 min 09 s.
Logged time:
7 h 03 min 02 s
